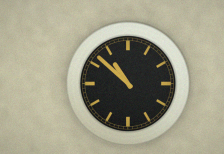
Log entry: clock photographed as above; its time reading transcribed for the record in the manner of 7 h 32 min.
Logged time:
10 h 52 min
